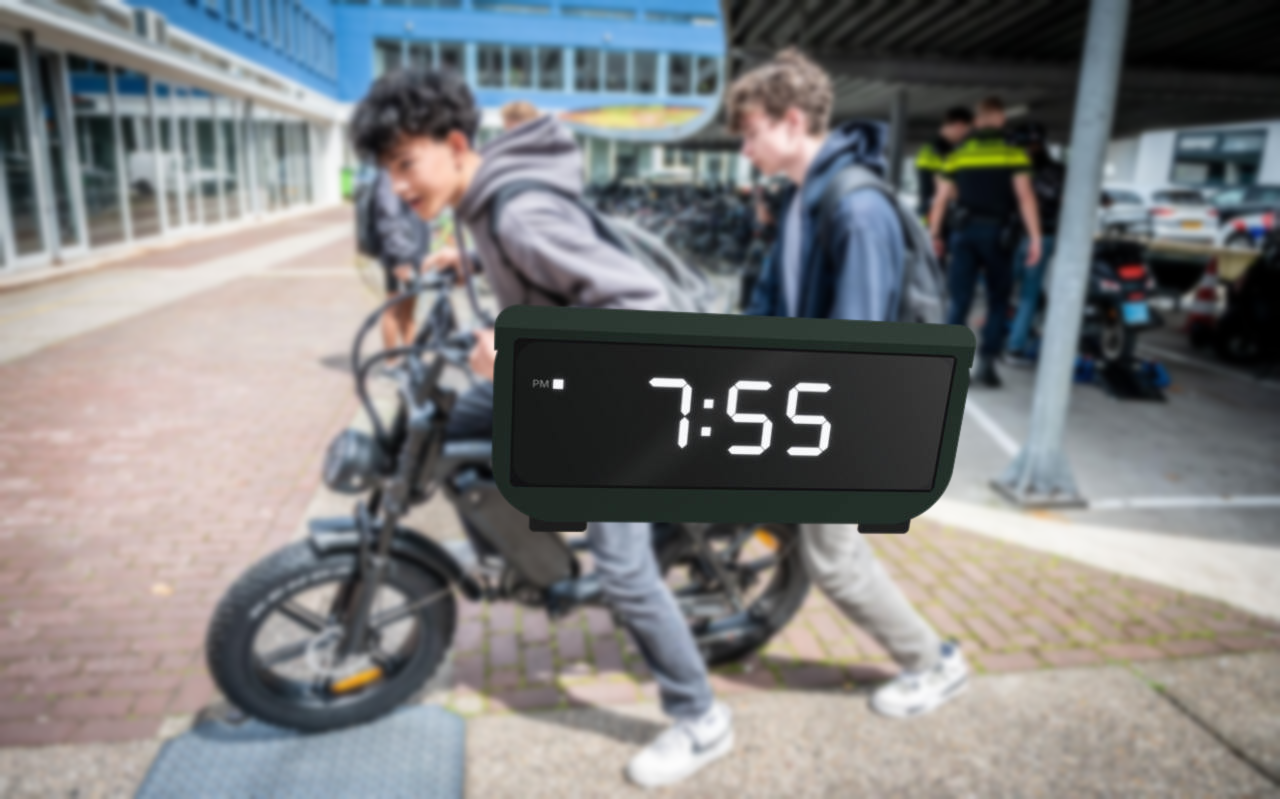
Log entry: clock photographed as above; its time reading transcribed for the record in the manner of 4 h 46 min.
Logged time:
7 h 55 min
